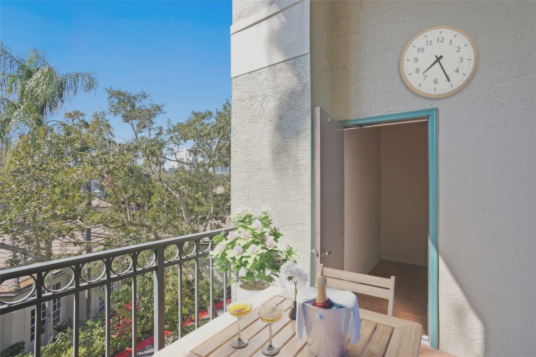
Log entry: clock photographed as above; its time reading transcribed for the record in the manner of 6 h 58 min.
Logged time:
7 h 25 min
